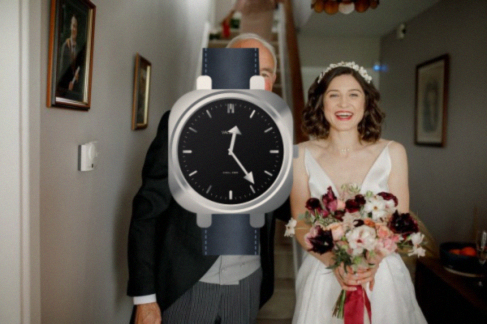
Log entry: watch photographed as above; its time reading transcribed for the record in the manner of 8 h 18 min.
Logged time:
12 h 24 min
